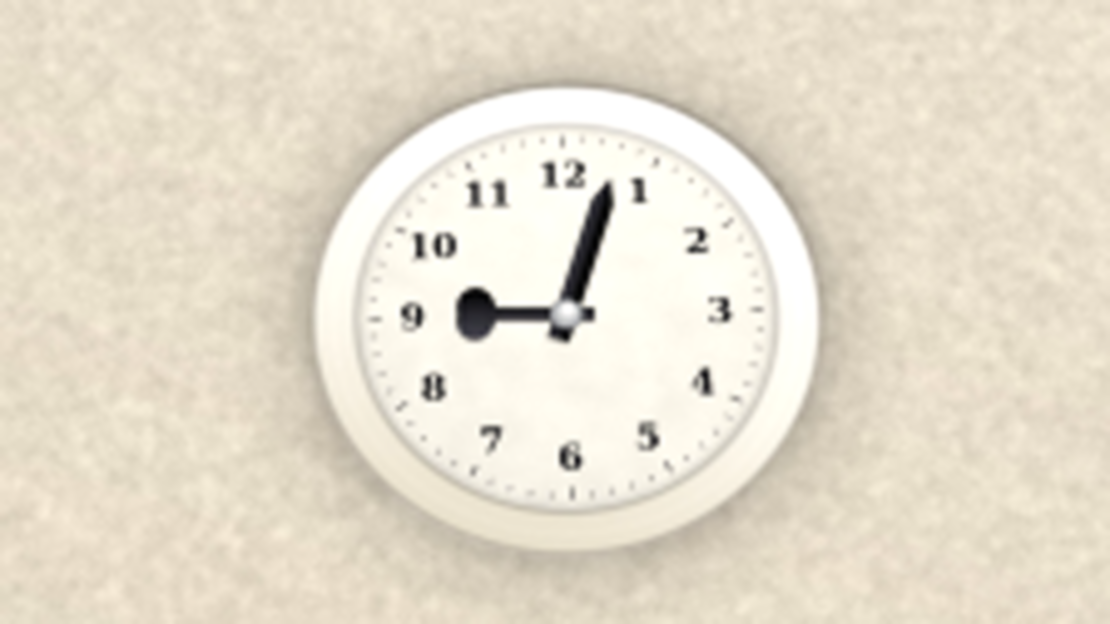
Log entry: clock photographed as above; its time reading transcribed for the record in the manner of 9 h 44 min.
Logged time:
9 h 03 min
